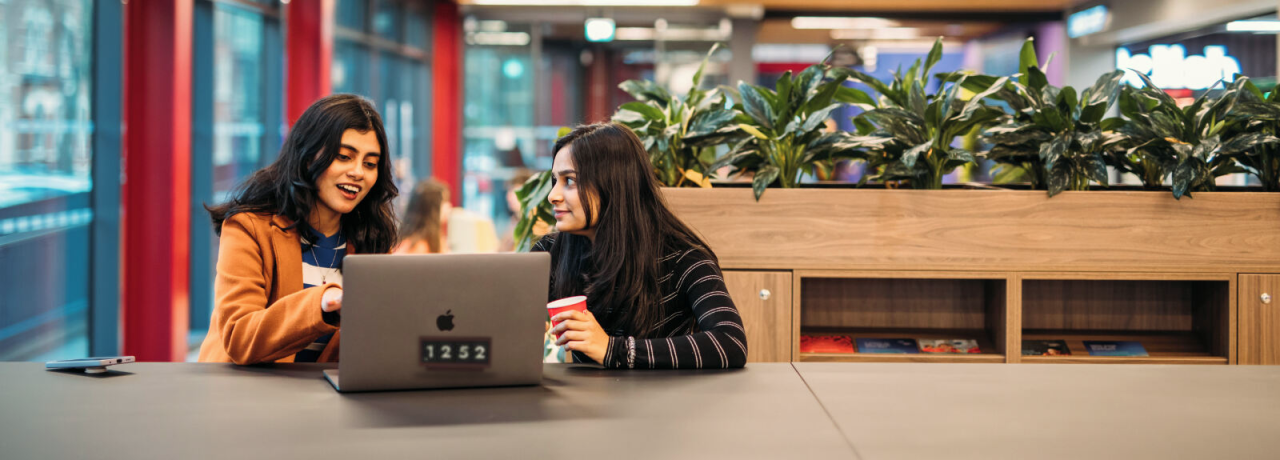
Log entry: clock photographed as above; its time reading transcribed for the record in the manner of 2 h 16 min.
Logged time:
12 h 52 min
